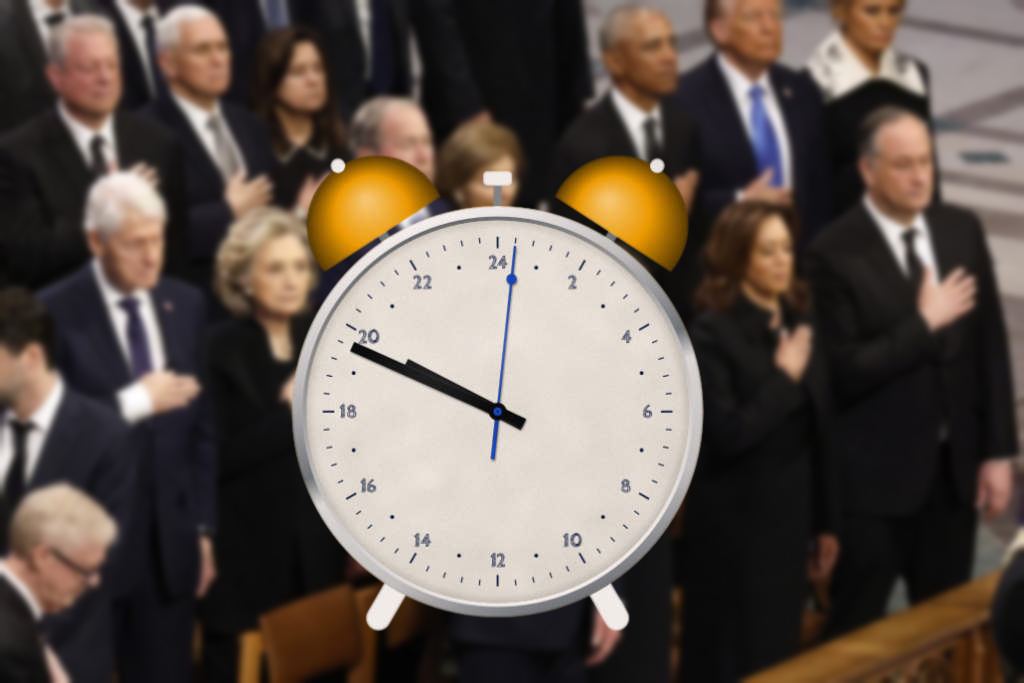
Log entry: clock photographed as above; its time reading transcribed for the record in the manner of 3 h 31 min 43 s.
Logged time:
19 h 49 min 01 s
